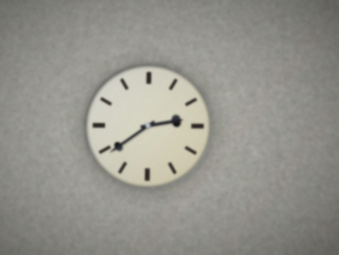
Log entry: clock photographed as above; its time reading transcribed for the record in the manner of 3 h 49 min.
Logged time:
2 h 39 min
